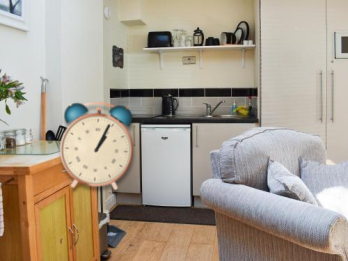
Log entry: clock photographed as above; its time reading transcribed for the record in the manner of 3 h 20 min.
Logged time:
1 h 04 min
